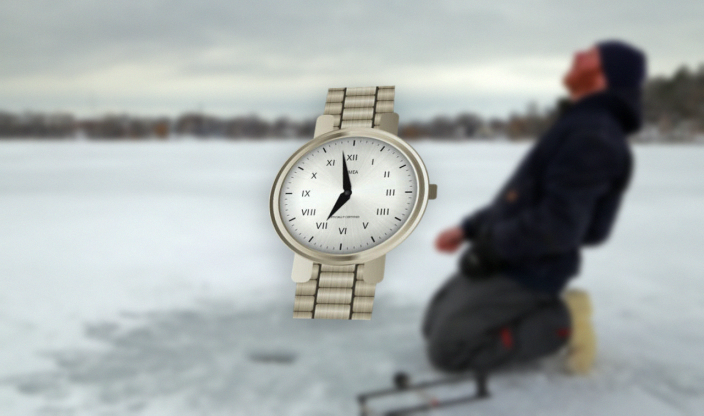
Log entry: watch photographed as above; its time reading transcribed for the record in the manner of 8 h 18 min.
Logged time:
6 h 58 min
